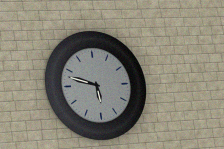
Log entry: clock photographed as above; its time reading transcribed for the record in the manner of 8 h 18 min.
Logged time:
5 h 48 min
